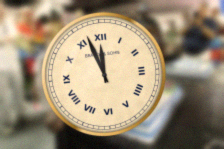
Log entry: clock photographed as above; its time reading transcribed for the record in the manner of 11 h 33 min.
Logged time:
11 h 57 min
